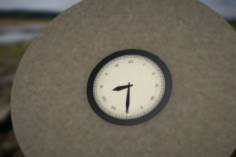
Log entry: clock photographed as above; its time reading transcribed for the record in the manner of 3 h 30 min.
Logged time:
8 h 30 min
